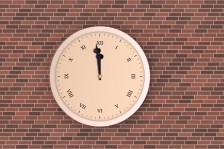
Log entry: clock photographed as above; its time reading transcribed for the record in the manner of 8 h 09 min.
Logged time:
11 h 59 min
